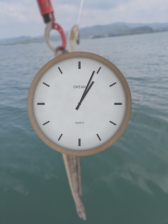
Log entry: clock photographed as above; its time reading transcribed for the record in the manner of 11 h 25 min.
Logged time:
1 h 04 min
